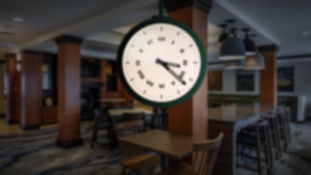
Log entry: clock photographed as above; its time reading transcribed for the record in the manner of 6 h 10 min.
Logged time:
3 h 22 min
